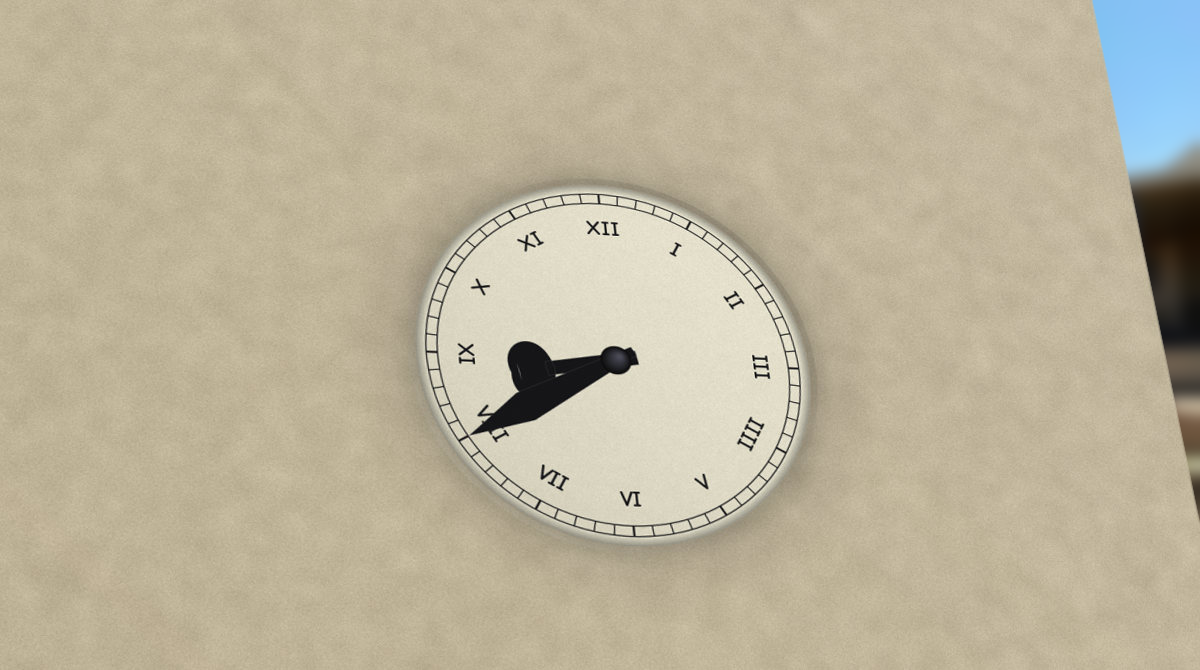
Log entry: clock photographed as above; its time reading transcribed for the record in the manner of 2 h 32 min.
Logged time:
8 h 40 min
